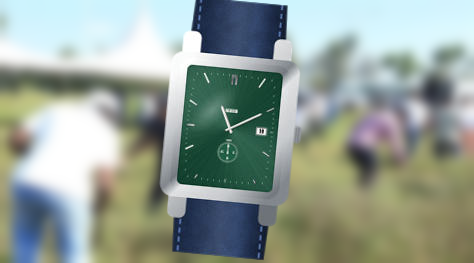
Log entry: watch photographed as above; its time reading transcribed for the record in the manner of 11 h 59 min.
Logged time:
11 h 10 min
